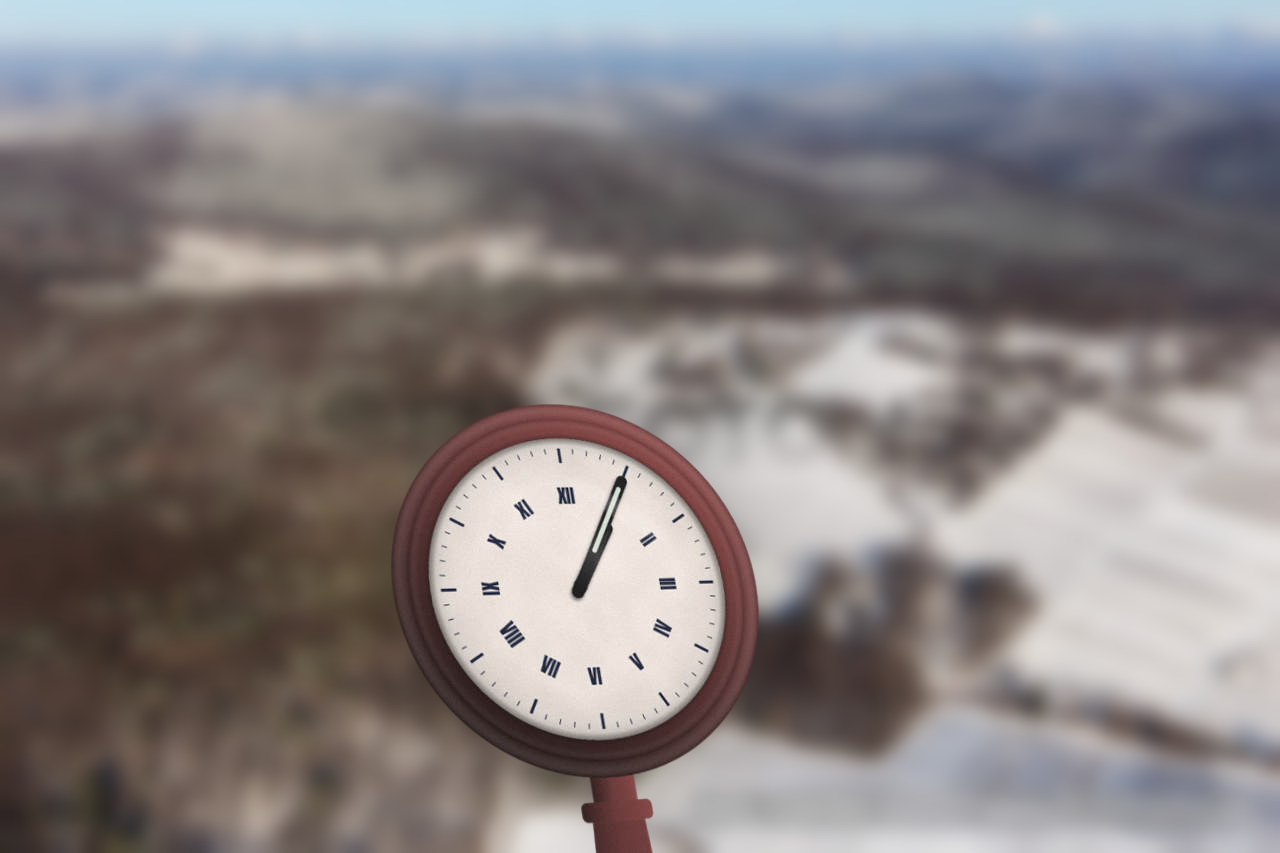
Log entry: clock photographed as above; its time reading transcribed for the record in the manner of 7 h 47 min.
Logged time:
1 h 05 min
